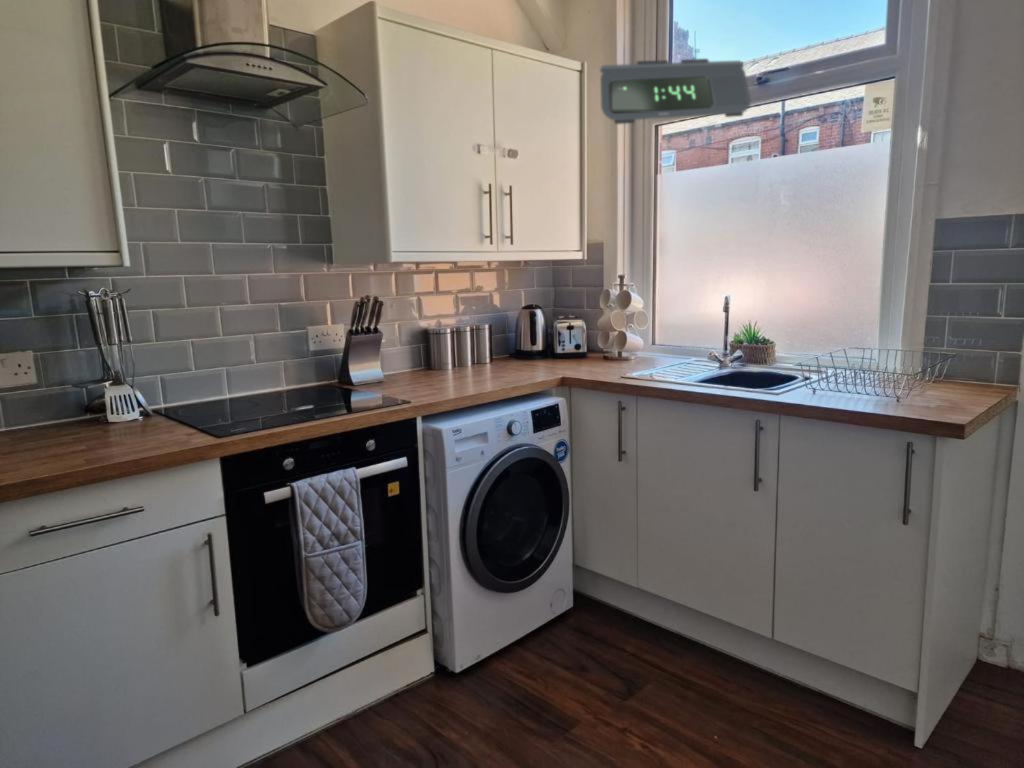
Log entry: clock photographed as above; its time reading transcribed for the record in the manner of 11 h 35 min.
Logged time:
1 h 44 min
